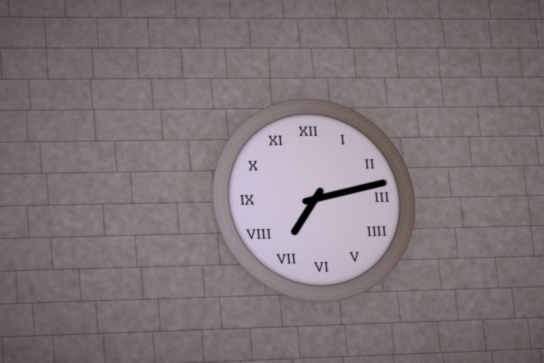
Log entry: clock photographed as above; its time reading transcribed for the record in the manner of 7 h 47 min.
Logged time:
7 h 13 min
